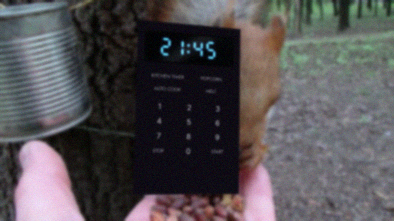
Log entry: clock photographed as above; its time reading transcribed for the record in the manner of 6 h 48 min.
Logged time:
21 h 45 min
